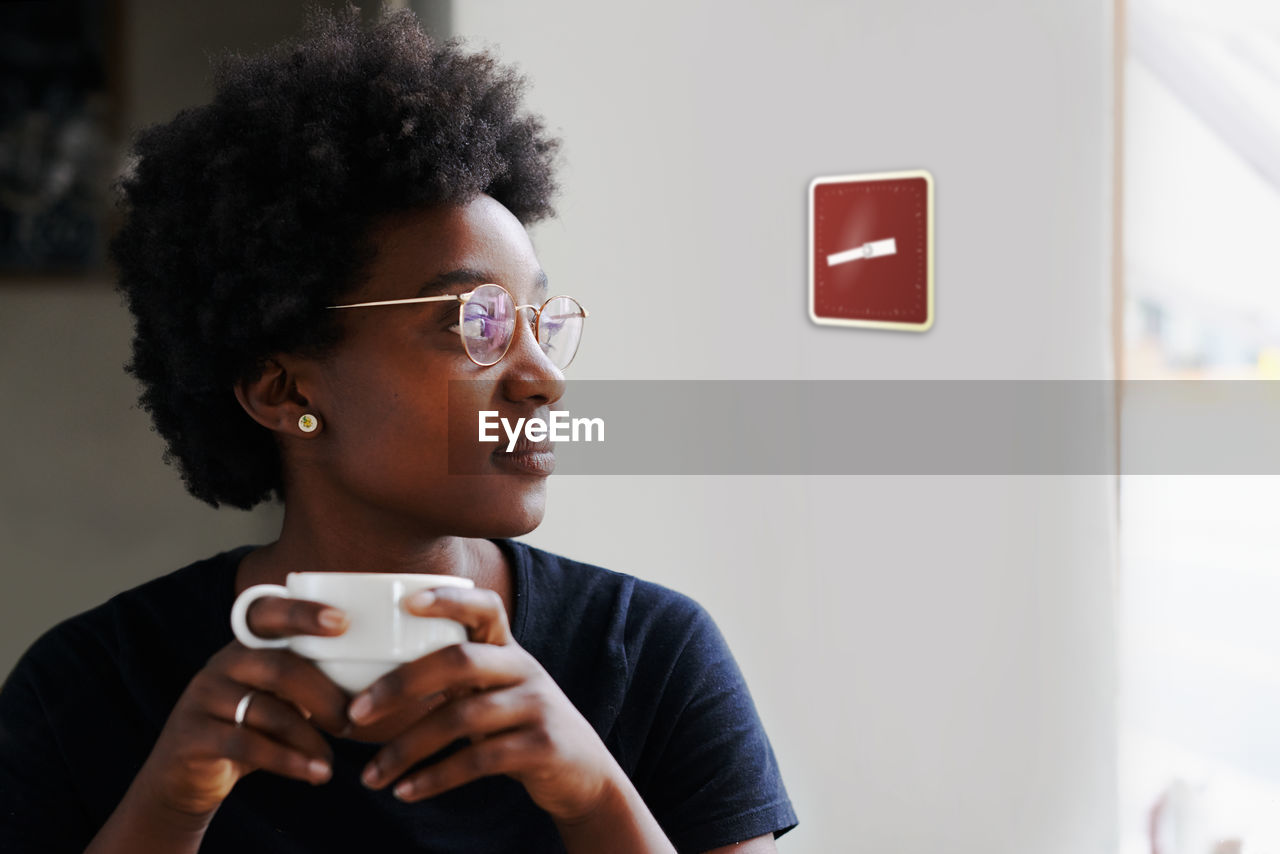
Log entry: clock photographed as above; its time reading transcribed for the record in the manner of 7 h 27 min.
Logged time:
2 h 43 min
